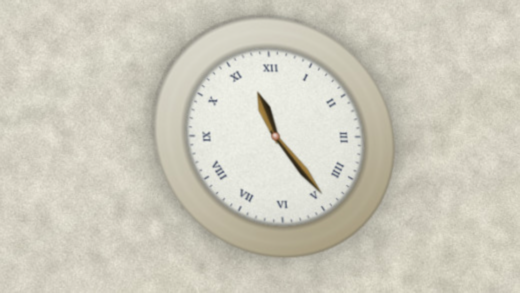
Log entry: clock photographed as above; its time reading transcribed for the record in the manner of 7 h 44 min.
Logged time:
11 h 24 min
